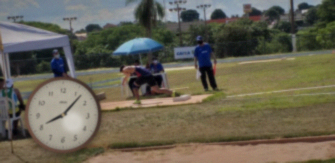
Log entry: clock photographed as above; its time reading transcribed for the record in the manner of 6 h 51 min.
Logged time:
8 h 07 min
